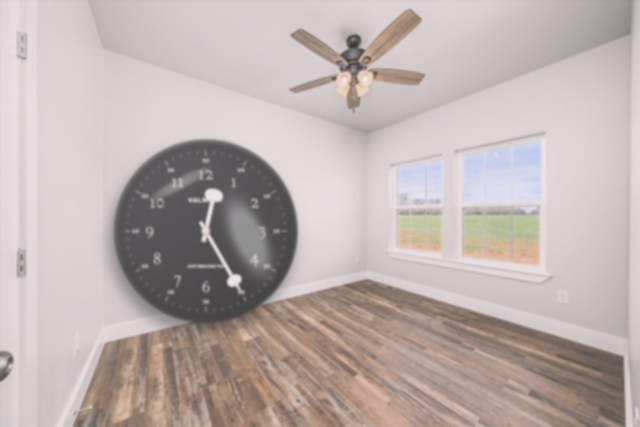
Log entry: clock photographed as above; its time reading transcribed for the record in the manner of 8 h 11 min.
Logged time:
12 h 25 min
